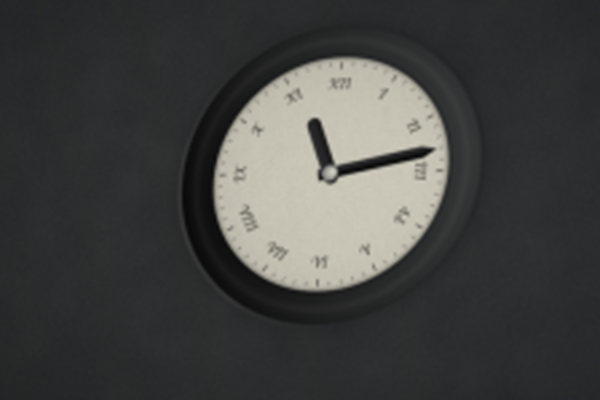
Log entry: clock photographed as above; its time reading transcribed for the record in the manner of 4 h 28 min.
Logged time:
11 h 13 min
